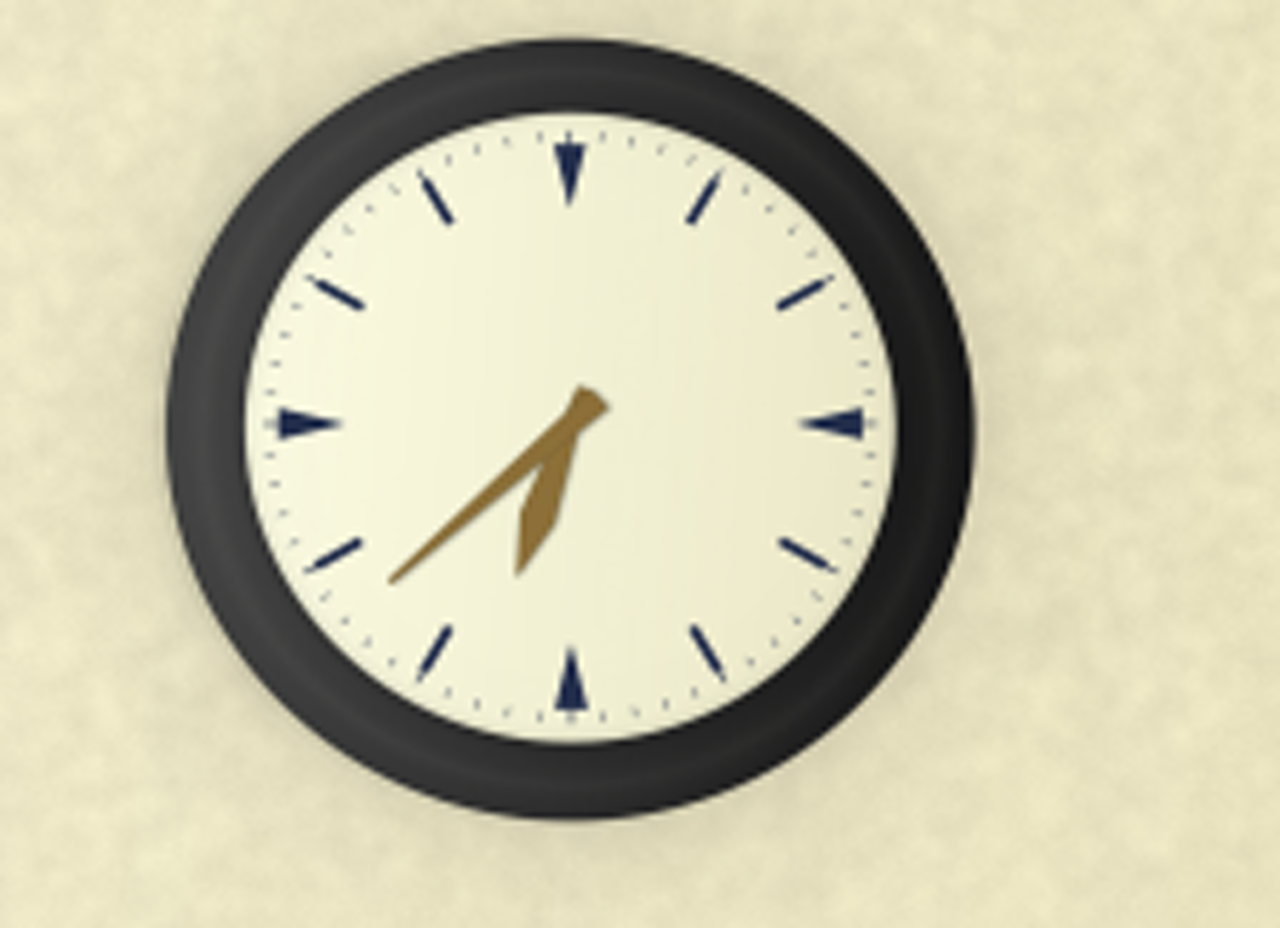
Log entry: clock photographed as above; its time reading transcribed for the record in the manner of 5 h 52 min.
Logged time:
6 h 38 min
